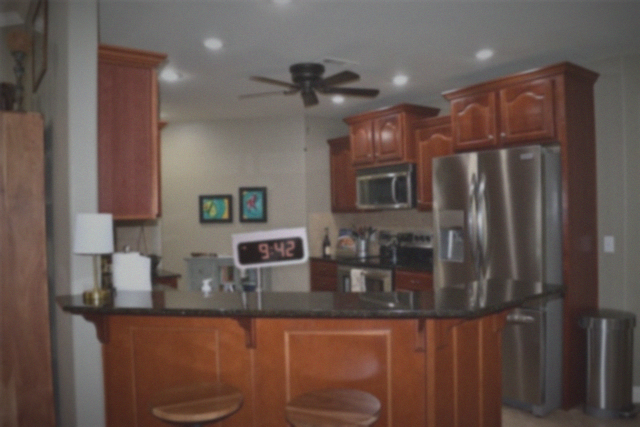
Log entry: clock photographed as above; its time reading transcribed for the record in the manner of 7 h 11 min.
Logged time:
9 h 42 min
